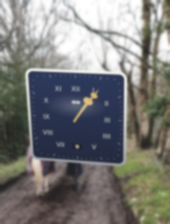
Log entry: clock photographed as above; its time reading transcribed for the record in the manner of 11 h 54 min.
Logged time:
1 h 06 min
